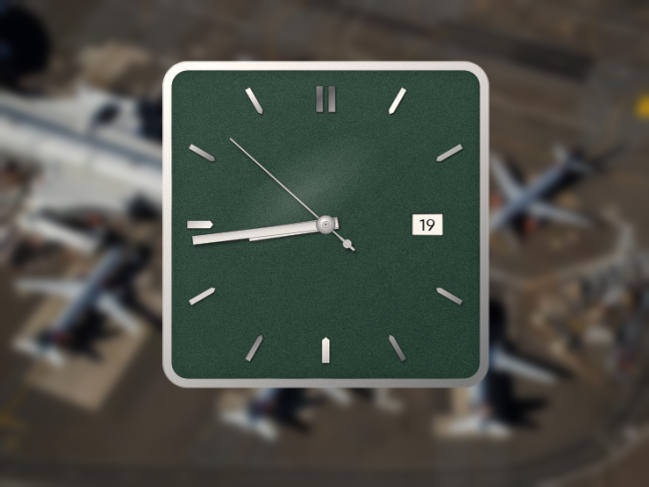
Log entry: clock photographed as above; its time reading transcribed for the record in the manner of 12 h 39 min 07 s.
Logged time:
8 h 43 min 52 s
